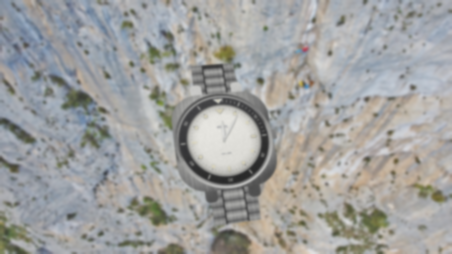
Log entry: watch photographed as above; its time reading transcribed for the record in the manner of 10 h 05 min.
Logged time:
12 h 06 min
